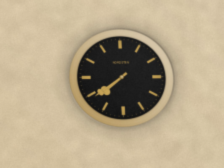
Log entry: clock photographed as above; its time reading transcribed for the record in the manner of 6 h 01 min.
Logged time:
7 h 39 min
